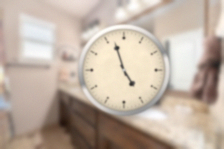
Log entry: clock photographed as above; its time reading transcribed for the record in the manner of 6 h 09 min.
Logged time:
4 h 57 min
